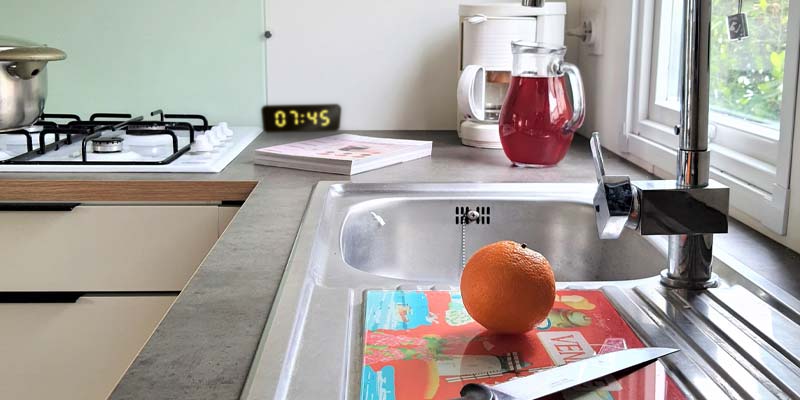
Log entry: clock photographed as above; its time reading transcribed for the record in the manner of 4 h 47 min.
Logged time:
7 h 45 min
